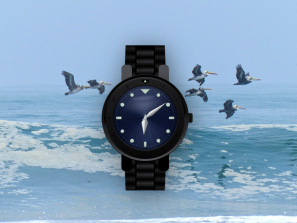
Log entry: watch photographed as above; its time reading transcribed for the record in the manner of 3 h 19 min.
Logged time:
6 h 09 min
